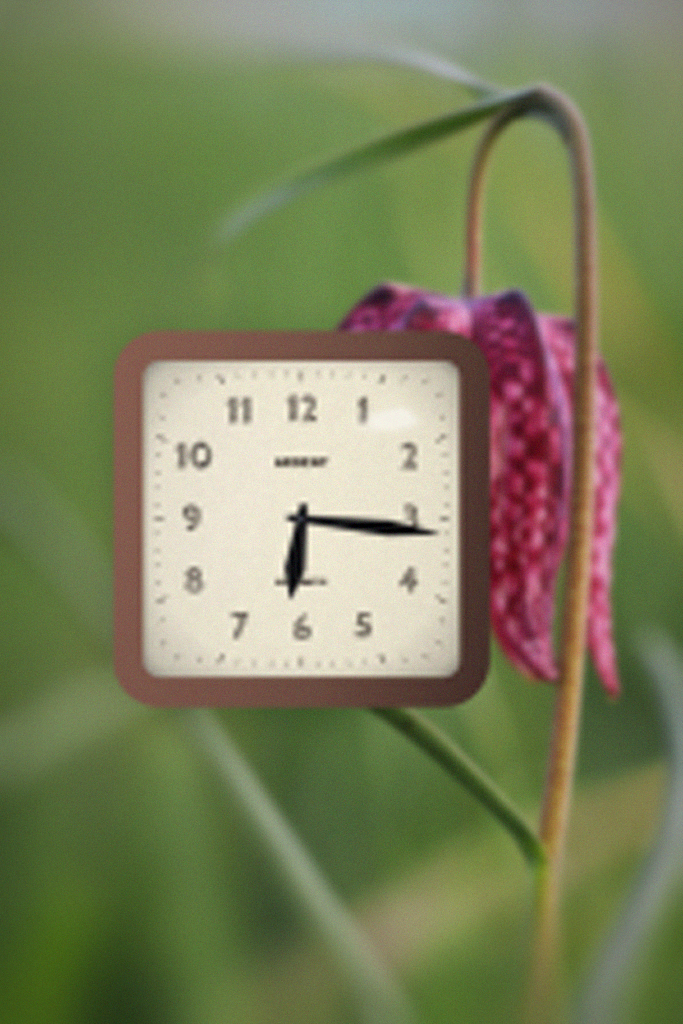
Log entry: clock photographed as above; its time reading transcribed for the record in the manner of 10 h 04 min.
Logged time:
6 h 16 min
